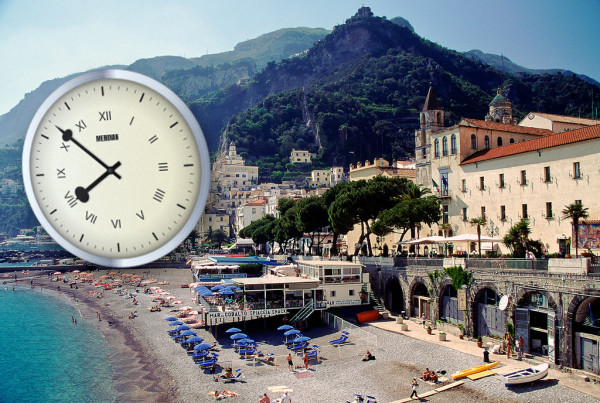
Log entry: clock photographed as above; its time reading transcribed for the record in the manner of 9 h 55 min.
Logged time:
7 h 52 min
